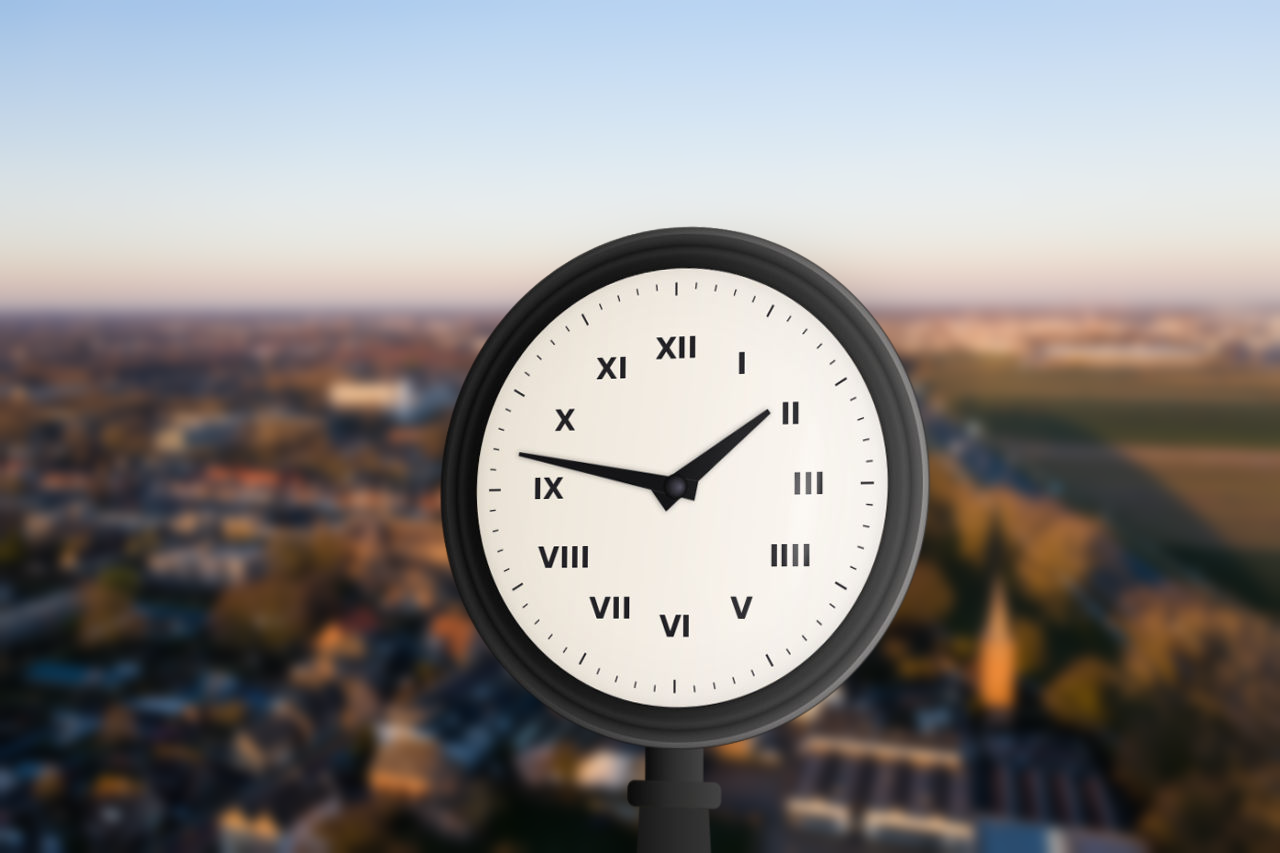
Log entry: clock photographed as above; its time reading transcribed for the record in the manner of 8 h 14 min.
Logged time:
1 h 47 min
